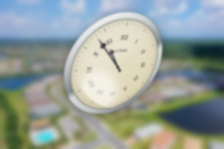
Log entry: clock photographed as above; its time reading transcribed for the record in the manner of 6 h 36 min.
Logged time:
10 h 53 min
